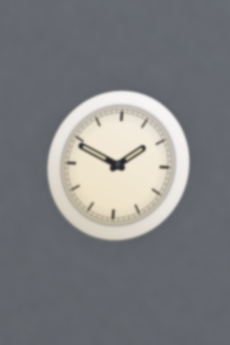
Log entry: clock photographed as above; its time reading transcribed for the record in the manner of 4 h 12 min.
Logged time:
1 h 49 min
